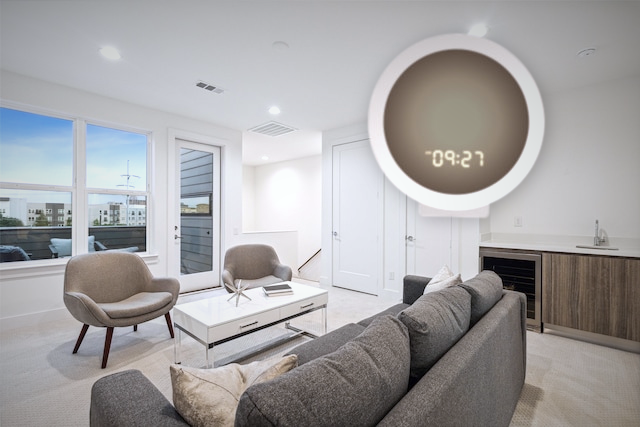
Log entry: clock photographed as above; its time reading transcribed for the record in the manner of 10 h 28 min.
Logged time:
9 h 27 min
